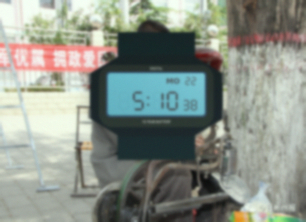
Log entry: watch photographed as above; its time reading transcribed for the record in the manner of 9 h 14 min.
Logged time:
5 h 10 min
